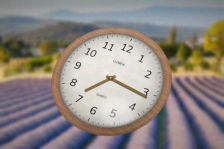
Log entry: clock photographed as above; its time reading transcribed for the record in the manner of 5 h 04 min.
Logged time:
7 h 16 min
